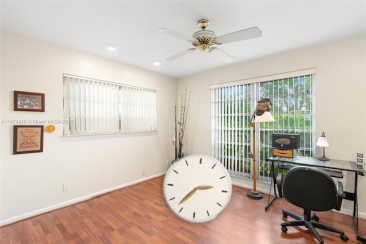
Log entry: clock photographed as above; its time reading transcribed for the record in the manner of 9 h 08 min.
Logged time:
2 h 37 min
